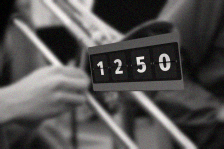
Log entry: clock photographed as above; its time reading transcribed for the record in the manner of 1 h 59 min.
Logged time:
12 h 50 min
